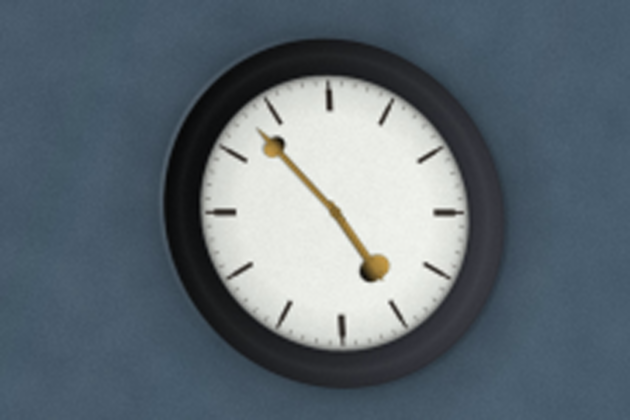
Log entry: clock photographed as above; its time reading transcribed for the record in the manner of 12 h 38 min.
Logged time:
4 h 53 min
